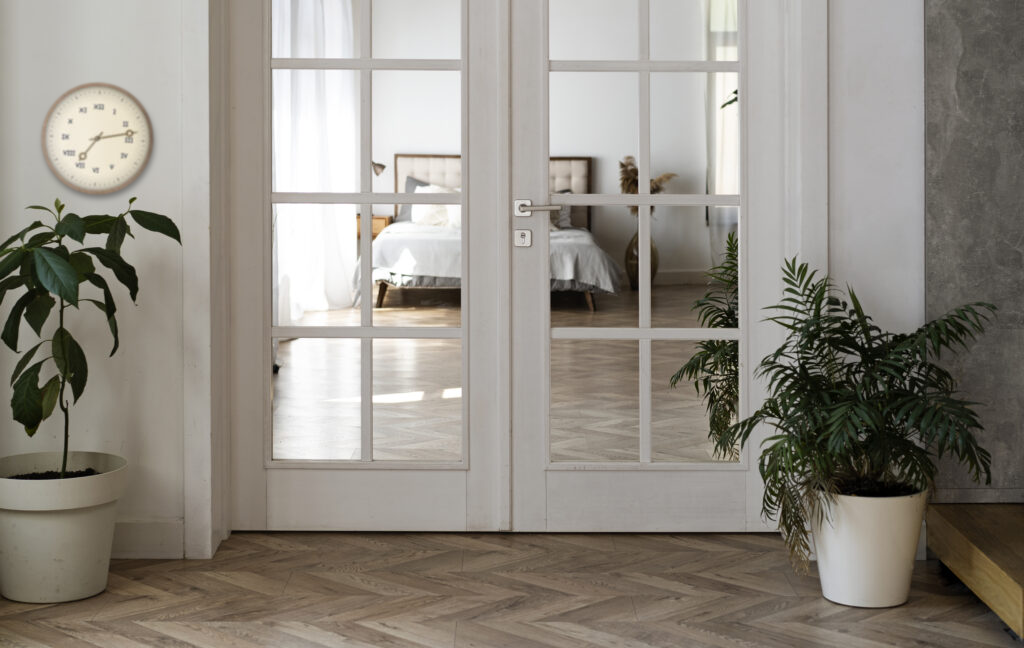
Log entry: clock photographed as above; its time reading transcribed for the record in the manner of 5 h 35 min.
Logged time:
7 h 13 min
